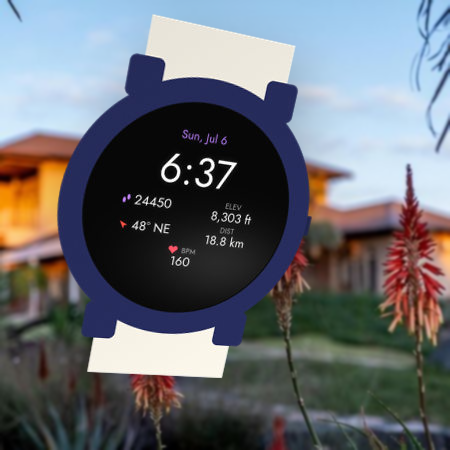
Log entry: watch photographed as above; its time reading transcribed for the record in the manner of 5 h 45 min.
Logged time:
6 h 37 min
